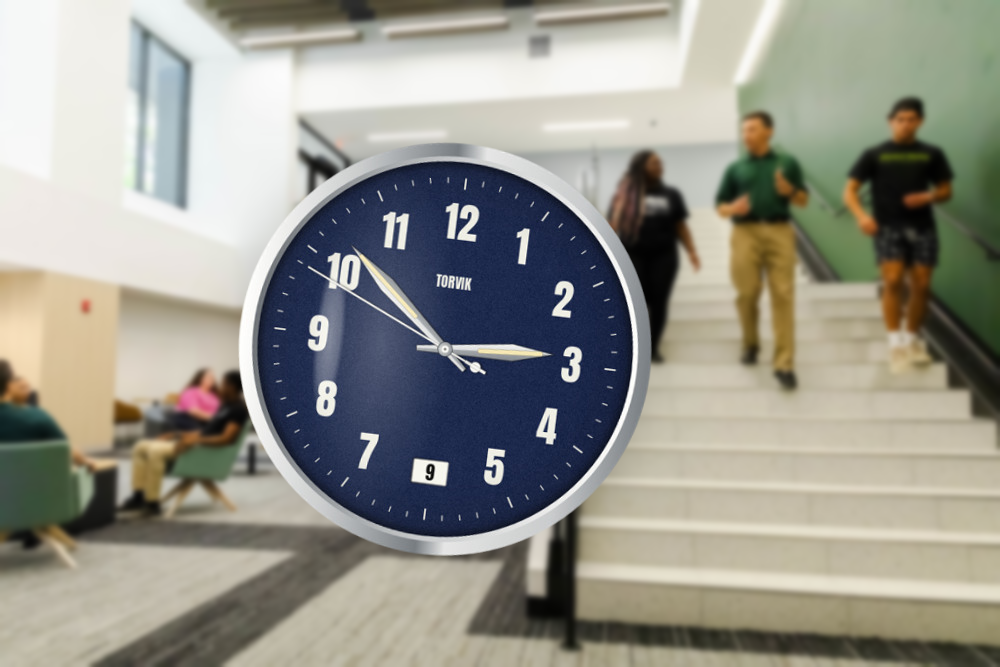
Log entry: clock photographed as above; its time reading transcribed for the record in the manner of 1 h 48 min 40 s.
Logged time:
2 h 51 min 49 s
